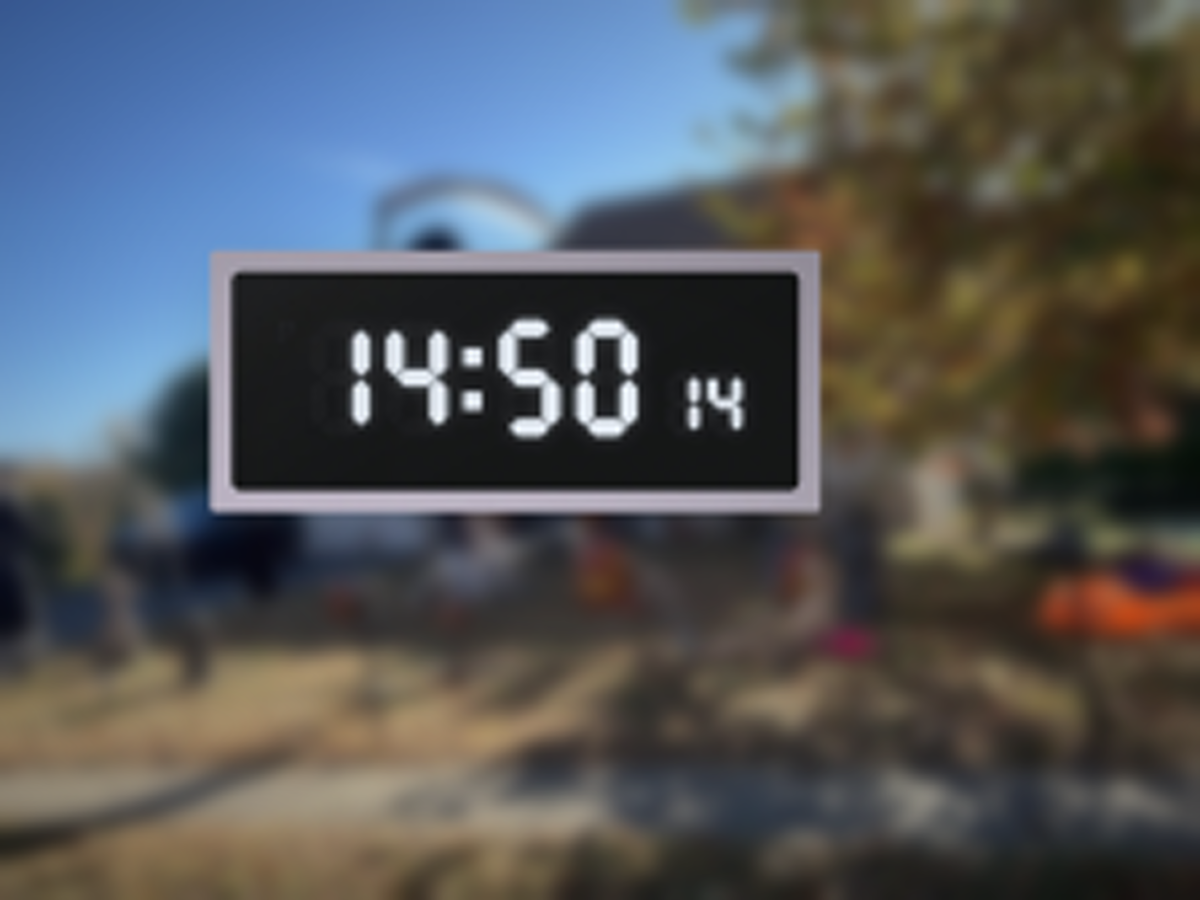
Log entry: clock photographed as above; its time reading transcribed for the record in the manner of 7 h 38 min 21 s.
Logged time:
14 h 50 min 14 s
